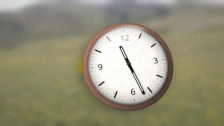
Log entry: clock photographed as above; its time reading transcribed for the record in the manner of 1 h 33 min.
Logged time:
11 h 27 min
